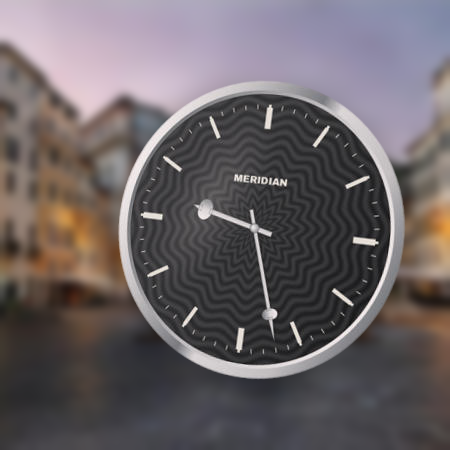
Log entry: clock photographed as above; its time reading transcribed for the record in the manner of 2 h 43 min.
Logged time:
9 h 27 min
